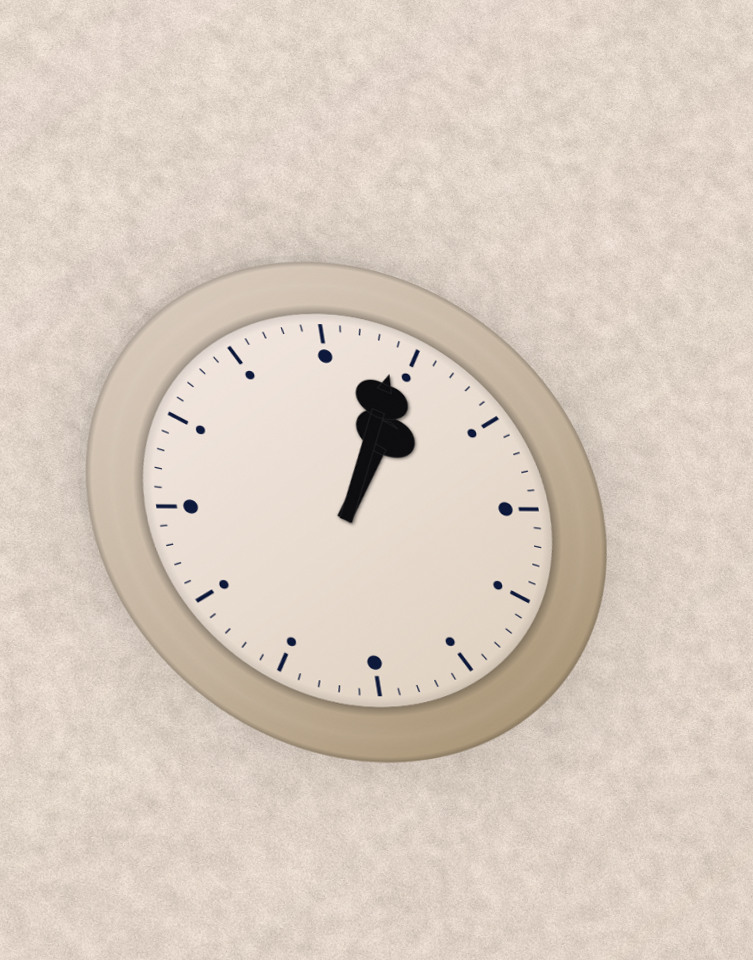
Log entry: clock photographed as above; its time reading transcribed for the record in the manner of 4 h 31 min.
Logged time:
1 h 04 min
